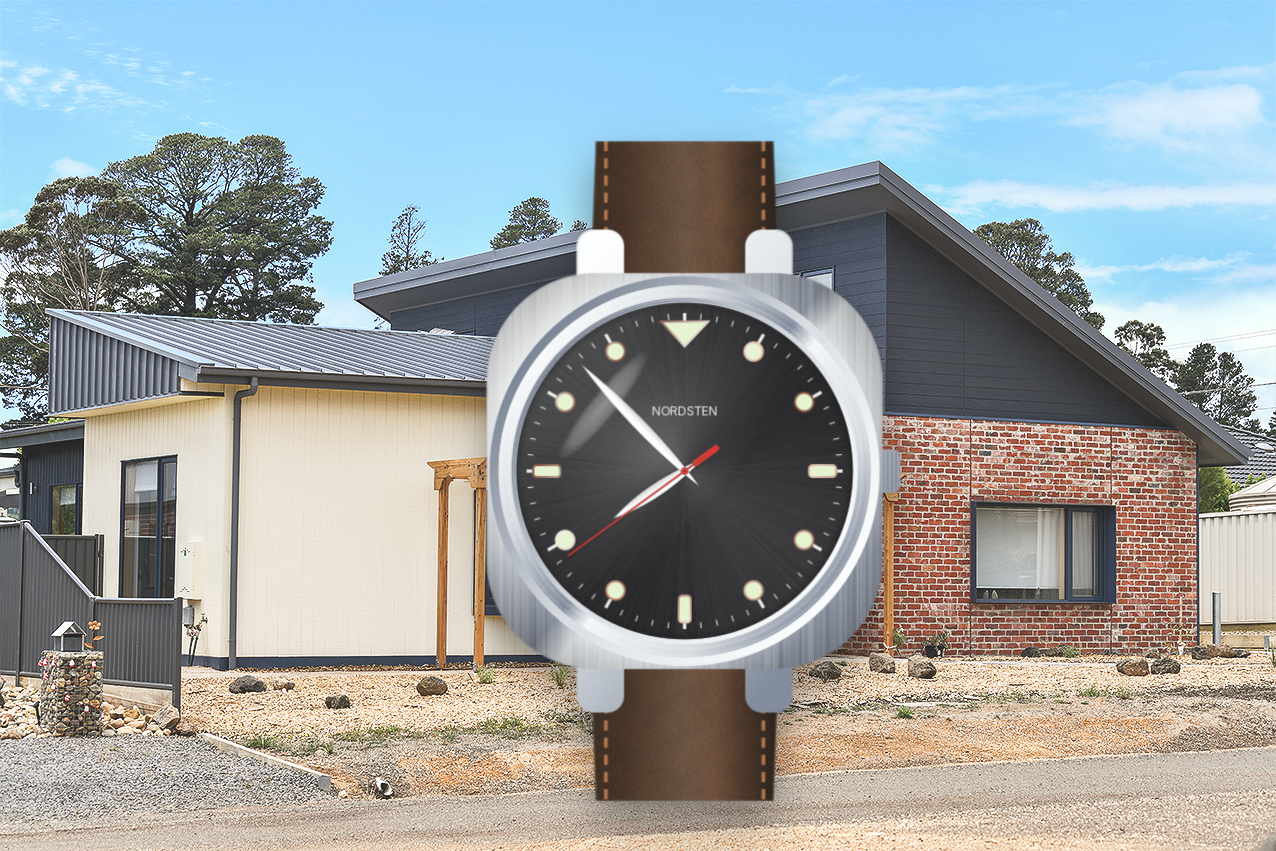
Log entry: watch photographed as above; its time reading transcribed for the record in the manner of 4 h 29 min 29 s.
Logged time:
7 h 52 min 39 s
